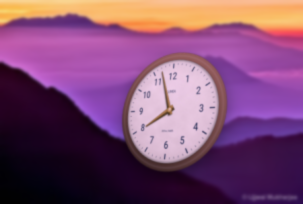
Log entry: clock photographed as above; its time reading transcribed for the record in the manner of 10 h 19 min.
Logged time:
7 h 57 min
